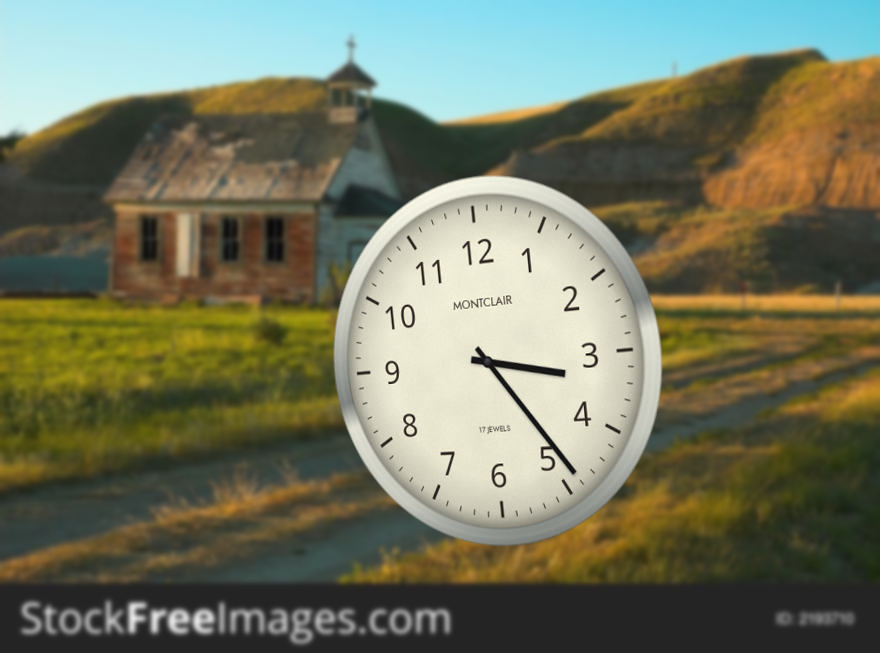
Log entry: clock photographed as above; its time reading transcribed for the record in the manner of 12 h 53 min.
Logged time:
3 h 24 min
